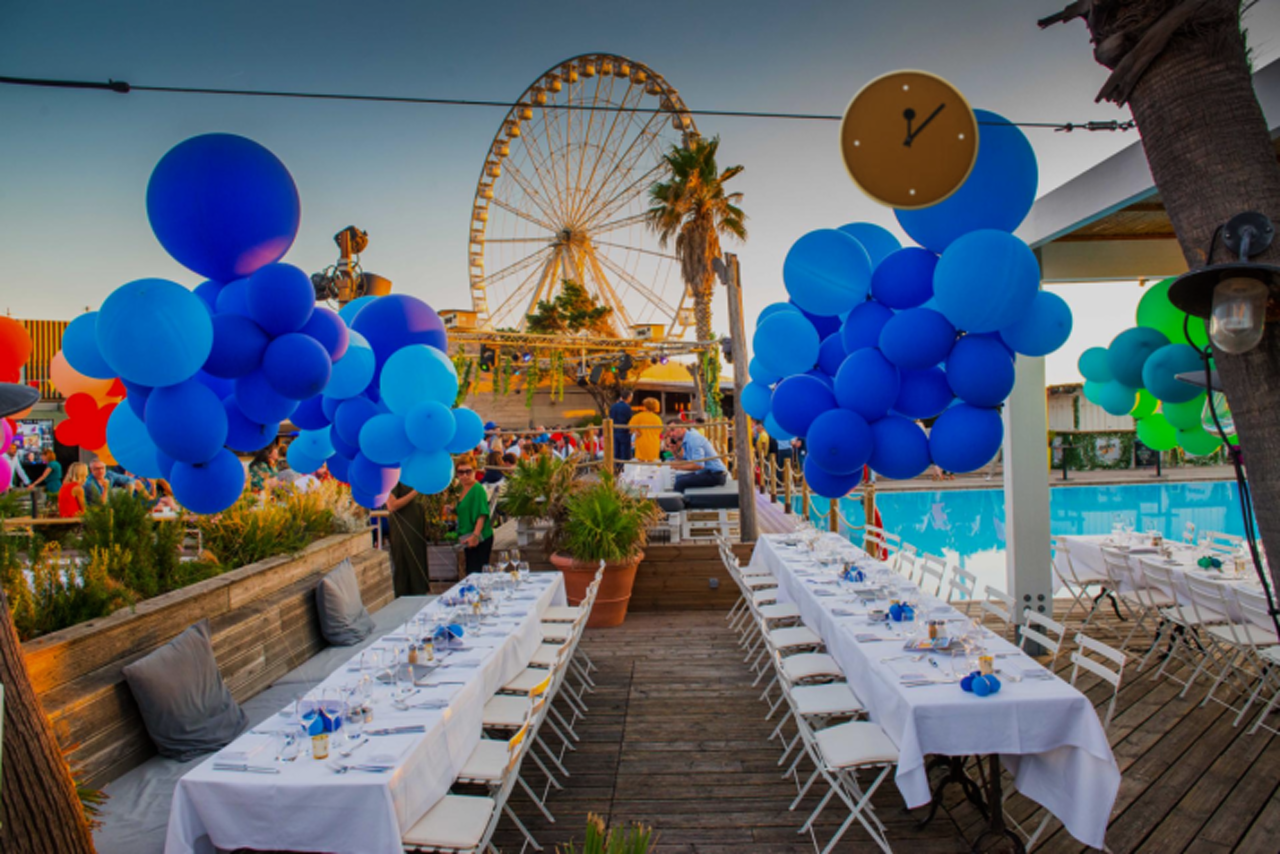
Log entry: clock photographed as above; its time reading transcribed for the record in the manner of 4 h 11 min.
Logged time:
12 h 08 min
